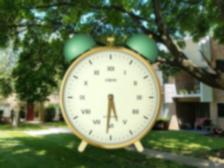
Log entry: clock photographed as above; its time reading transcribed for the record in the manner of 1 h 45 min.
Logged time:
5 h 31 min
